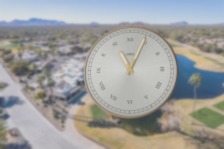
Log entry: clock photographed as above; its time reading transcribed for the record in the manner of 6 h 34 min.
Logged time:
11 h 04 min
